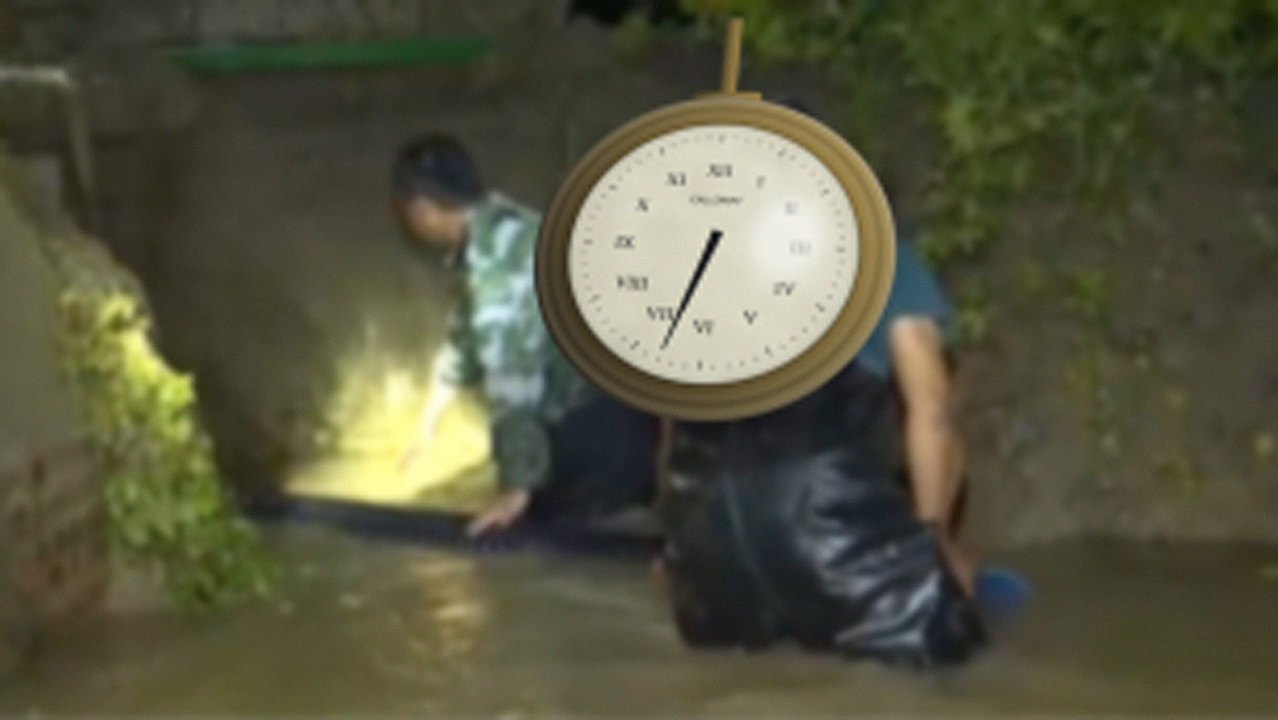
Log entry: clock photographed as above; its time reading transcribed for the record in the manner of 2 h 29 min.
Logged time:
6 h 33 min
